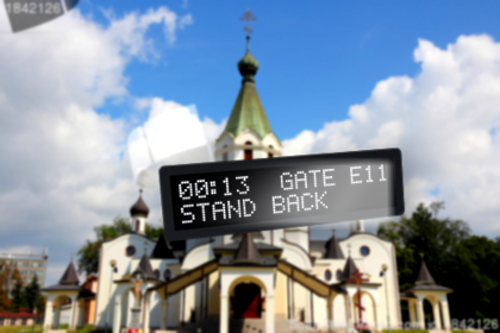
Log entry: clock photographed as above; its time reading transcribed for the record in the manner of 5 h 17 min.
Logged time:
0 h 13 min
